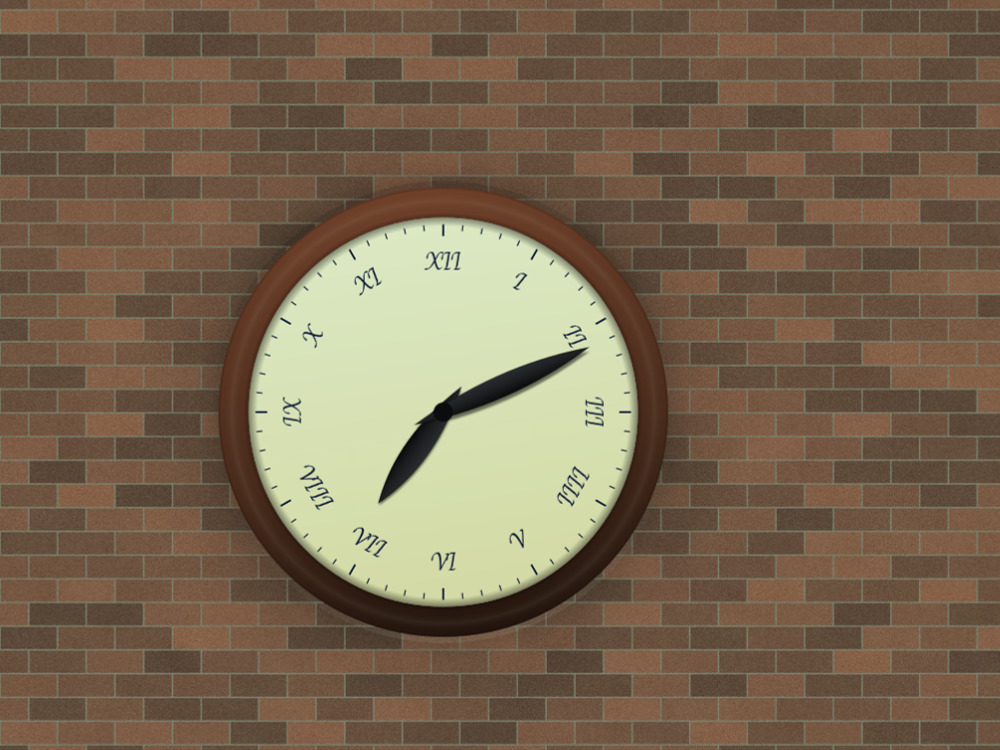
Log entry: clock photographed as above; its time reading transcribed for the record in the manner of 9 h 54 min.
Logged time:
7 h 11 min
